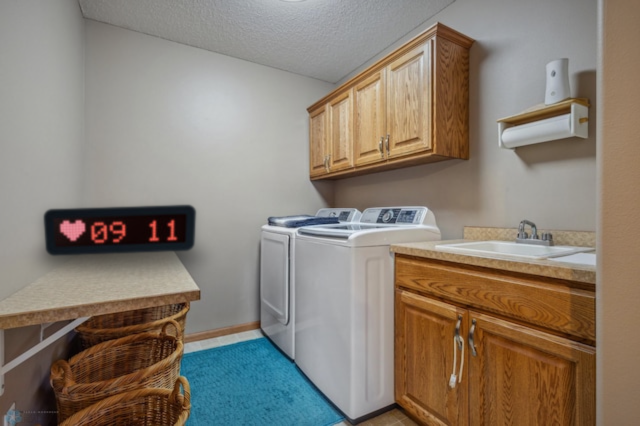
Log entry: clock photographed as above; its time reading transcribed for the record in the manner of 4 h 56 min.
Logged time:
9 h 11 min
